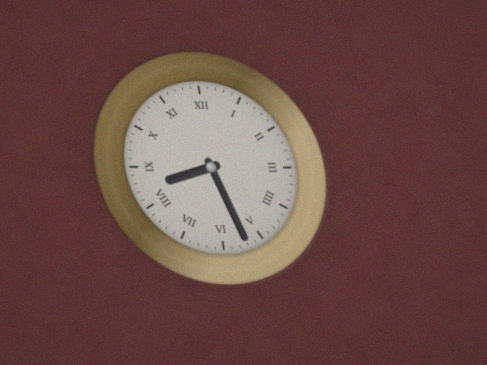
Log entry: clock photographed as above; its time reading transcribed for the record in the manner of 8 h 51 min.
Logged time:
8 h 27 min
